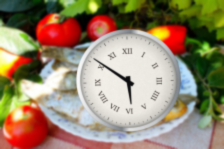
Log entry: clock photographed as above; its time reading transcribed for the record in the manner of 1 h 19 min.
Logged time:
5 h 51 min
